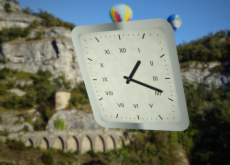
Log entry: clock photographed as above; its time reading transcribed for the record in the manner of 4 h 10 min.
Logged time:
1 h 19 min
